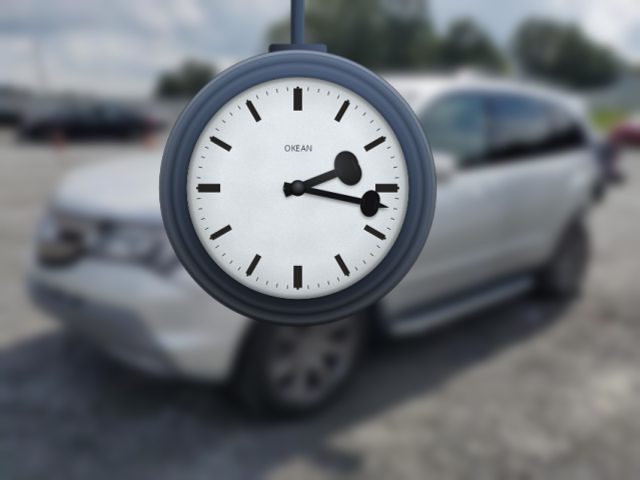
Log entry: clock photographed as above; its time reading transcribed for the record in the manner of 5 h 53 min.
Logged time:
2 h 17 min
